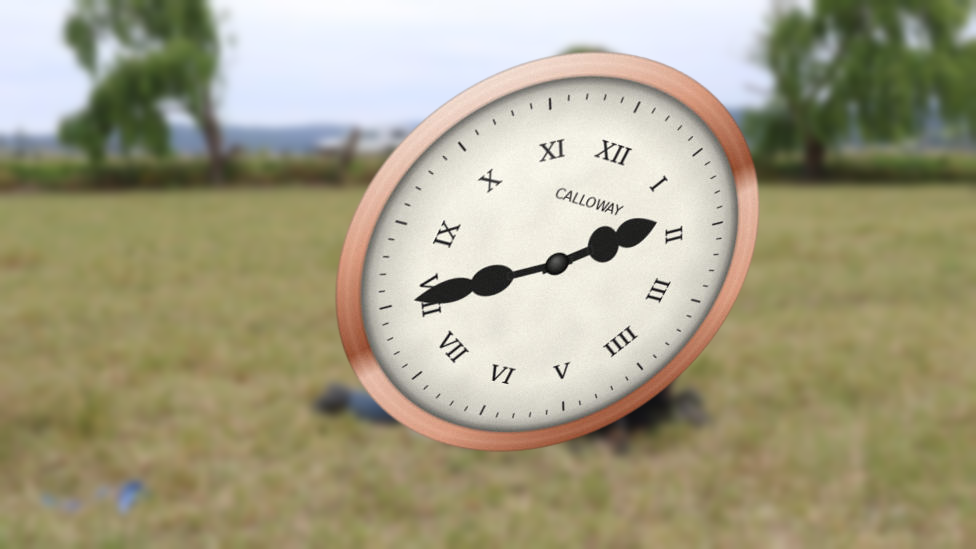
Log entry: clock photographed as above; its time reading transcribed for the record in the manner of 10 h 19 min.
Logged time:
1 h 40 min
